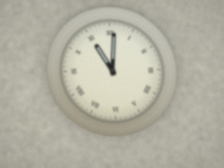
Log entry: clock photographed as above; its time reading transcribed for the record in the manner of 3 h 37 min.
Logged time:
11 h 01 min
